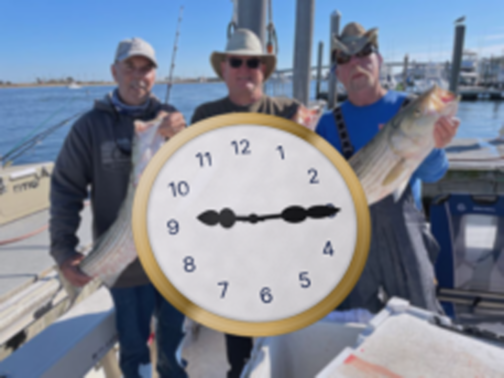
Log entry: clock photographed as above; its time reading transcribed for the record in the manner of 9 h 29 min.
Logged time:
9 h 15 min
